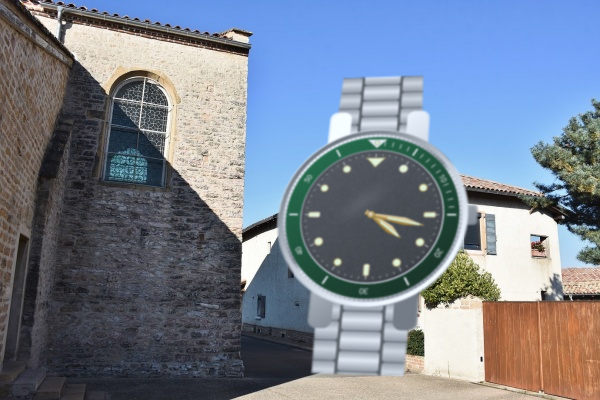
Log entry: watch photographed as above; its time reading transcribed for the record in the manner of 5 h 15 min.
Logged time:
4 h 17 min
